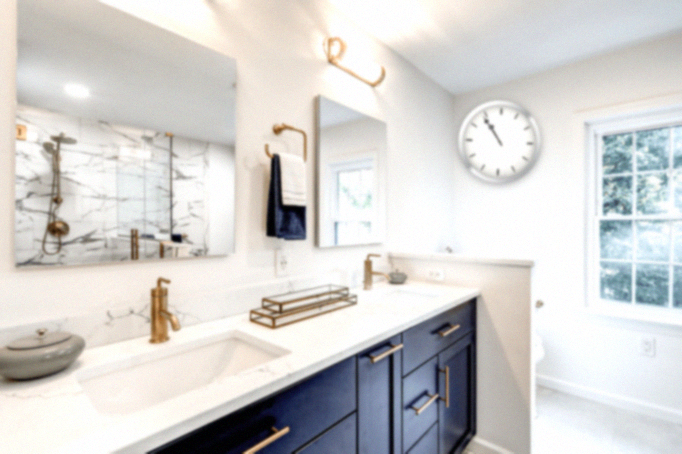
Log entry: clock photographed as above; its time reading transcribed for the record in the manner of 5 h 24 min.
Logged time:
10 h 54 min
